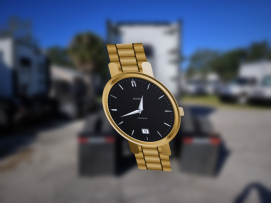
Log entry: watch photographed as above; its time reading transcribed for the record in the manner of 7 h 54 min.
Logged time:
12 h 42 min
